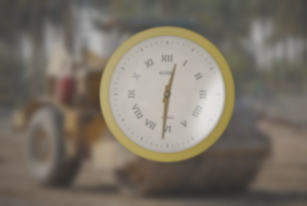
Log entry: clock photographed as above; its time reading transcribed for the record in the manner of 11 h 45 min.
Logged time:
12 h 31 min
